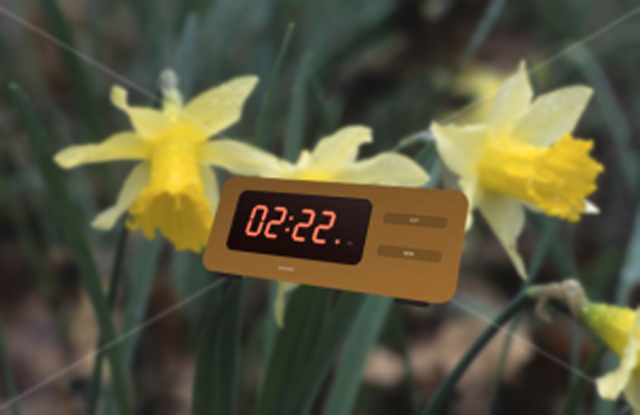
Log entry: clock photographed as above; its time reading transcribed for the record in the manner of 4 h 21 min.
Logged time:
2 h 22 min
